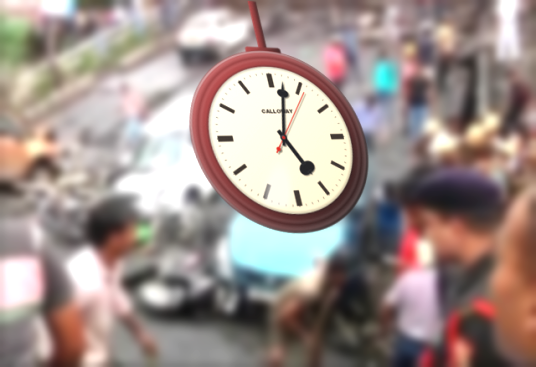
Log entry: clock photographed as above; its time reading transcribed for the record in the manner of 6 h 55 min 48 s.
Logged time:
5 h 02 min 06 s
